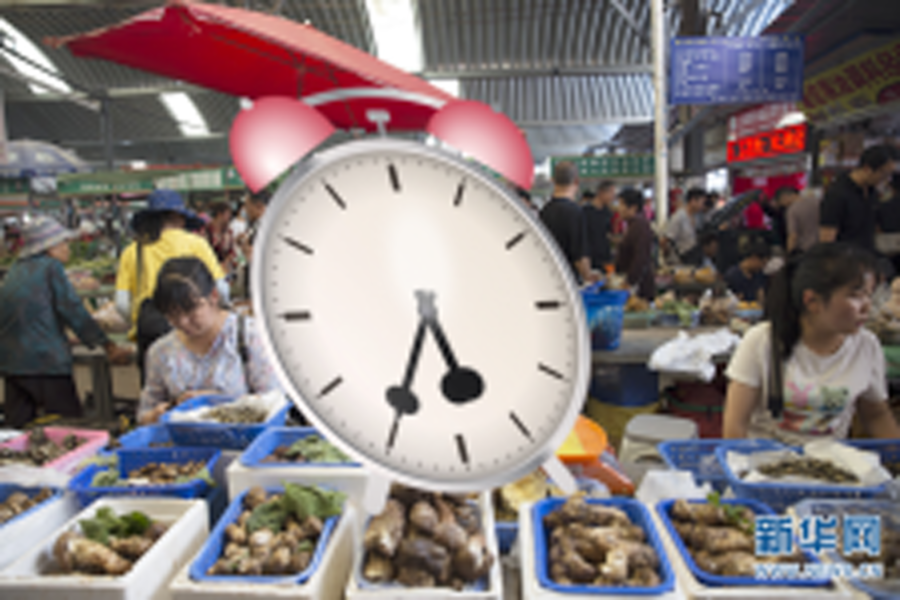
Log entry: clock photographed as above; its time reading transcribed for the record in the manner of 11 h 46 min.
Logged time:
5 h 35 min
